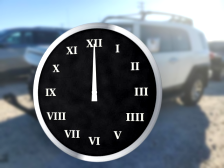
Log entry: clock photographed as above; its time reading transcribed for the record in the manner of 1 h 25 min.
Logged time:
12 h 00 min
